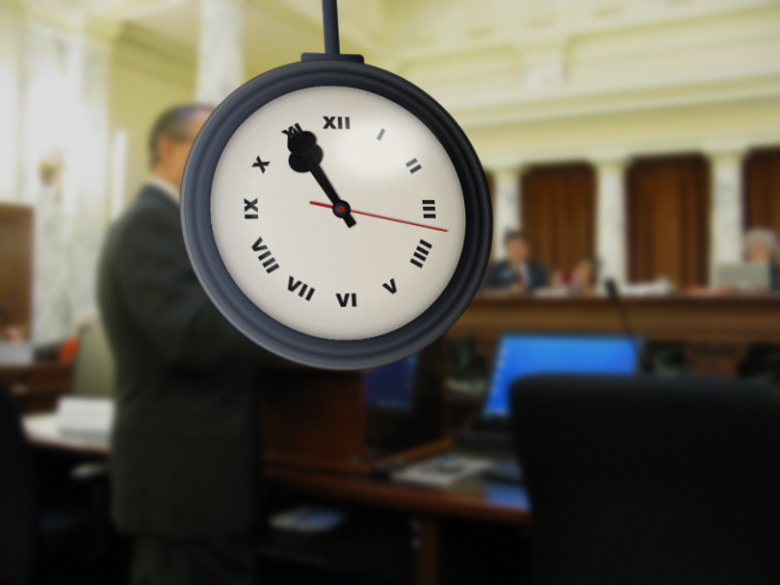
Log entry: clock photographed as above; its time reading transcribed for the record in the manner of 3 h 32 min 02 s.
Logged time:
10 h 55 min 17 s
